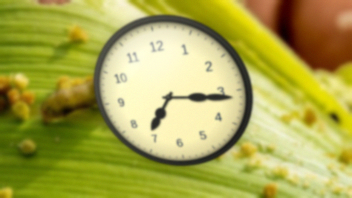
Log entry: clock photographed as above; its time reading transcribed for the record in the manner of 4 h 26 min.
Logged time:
7 h 16 min
